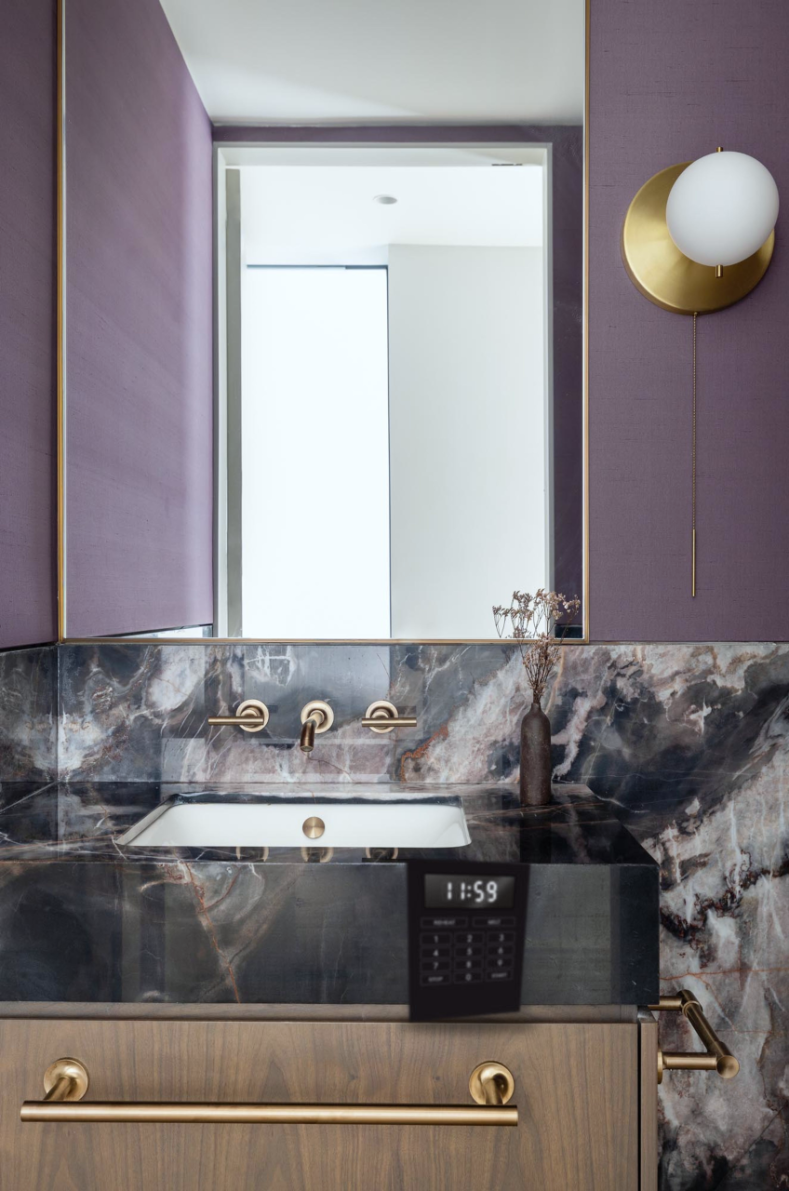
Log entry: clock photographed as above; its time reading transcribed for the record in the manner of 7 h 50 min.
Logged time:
11 h 59 min
